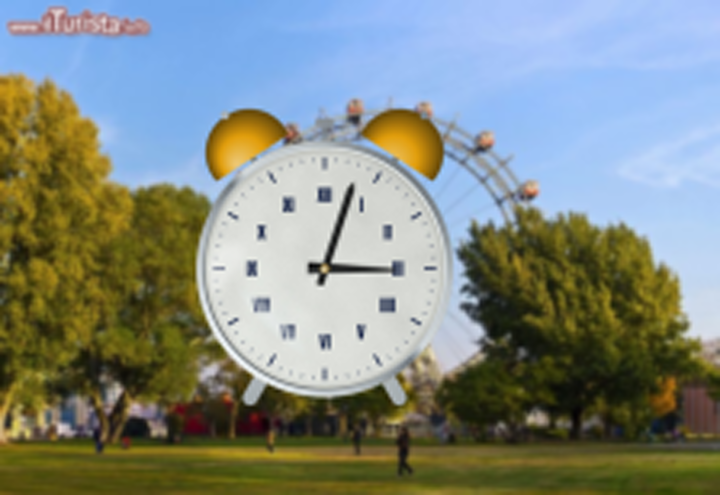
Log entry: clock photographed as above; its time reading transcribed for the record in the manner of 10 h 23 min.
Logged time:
3 h 03 min
